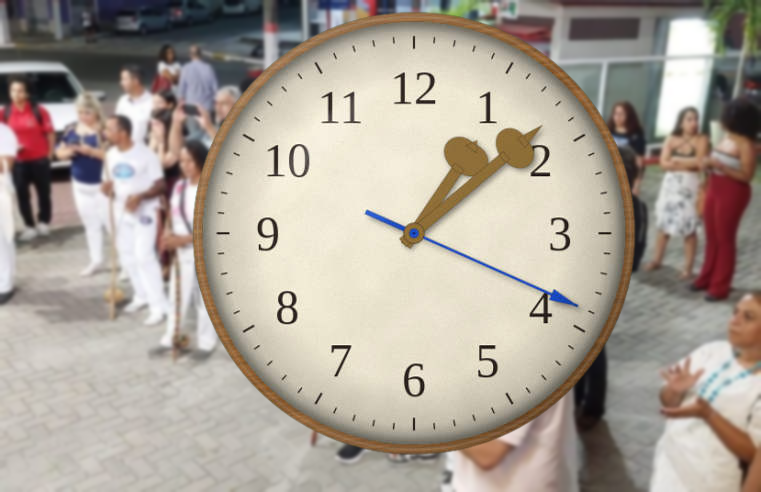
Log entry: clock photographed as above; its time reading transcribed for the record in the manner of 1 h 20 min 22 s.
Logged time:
1 h 08 min 19 s
